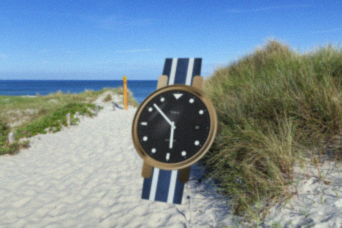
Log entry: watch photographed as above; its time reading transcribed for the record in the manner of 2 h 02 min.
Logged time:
5 h 52 min
